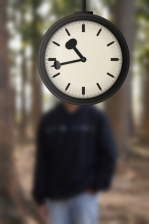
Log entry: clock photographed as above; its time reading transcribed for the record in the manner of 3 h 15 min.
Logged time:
10 h 43 min
